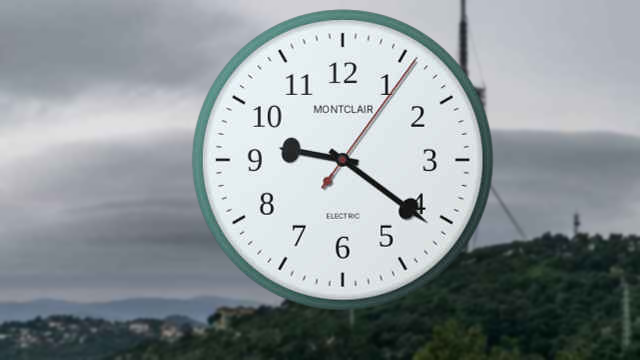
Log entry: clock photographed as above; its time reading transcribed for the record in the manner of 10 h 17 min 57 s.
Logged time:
9 h 21 min 06 s
